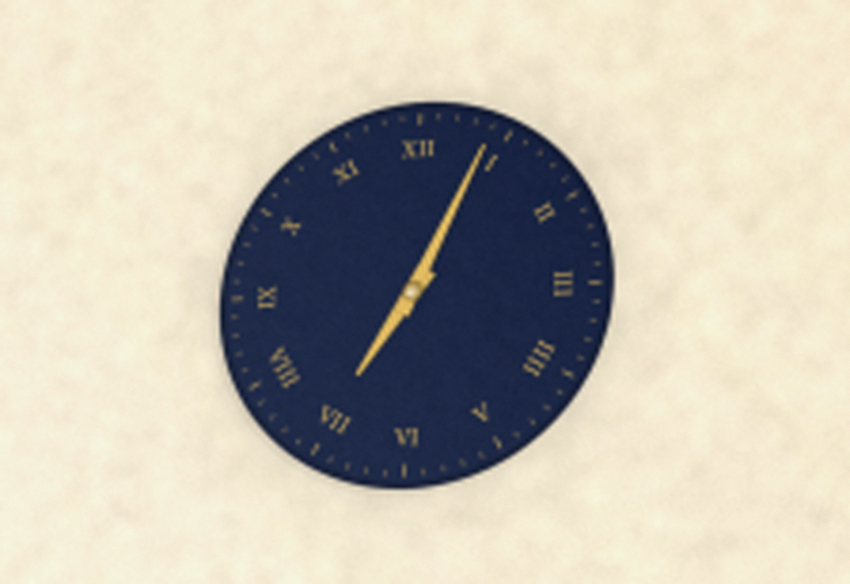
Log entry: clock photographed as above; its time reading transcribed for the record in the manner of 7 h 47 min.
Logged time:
7 h 04 min
